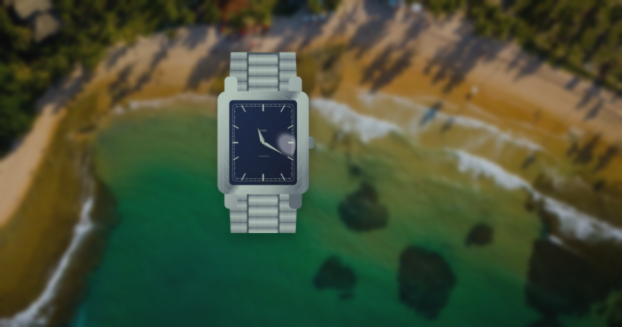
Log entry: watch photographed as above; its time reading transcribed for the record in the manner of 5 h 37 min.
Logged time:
11 h 20 min
